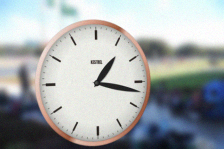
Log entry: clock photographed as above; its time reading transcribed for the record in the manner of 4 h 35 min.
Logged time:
1 h 17 min
